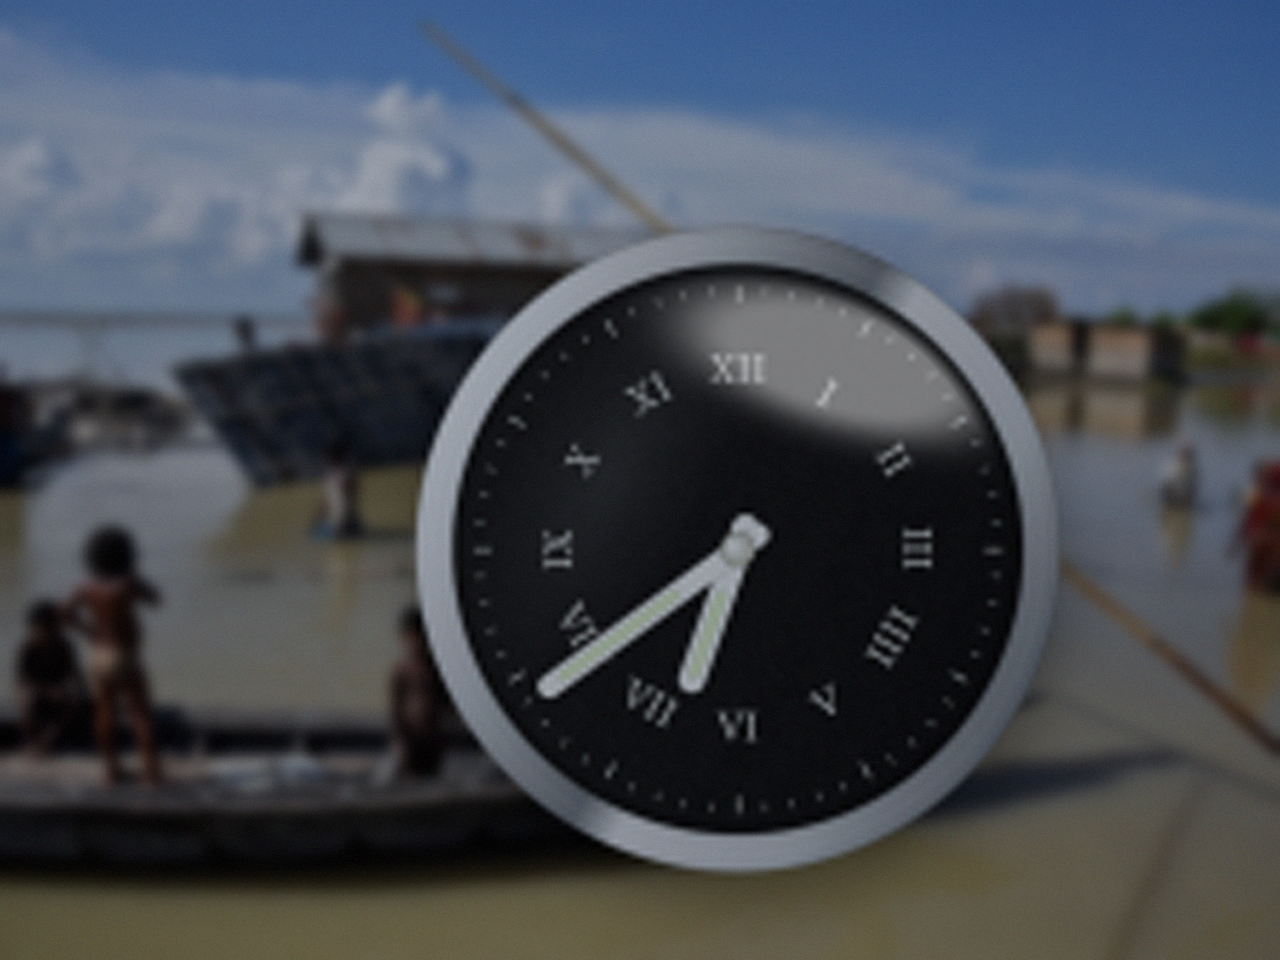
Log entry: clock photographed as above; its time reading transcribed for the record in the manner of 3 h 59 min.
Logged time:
6 h 39 min
